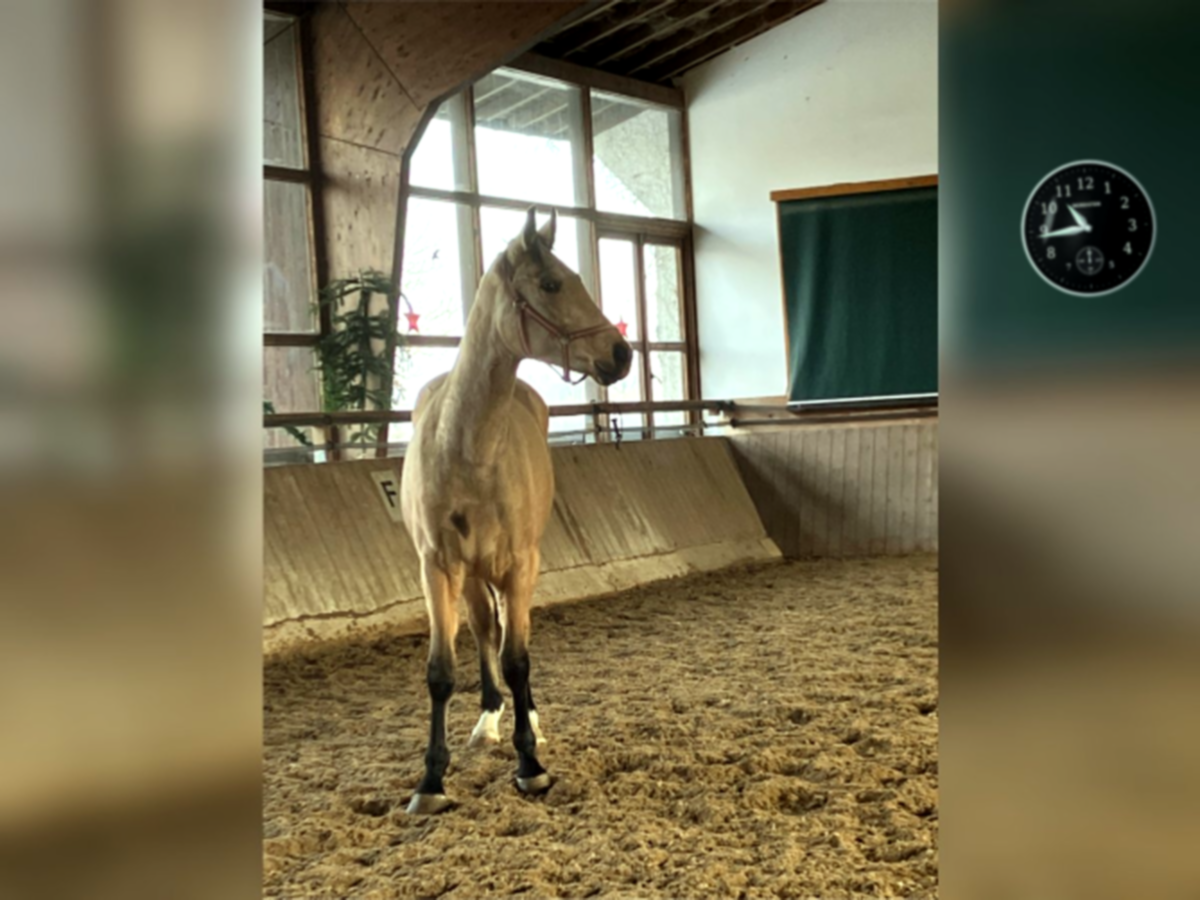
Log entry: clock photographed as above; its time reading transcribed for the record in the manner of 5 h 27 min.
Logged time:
10 h 44 min
